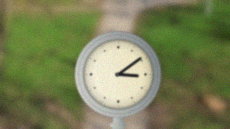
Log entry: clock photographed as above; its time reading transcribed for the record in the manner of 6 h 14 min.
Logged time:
3 h 09 min
